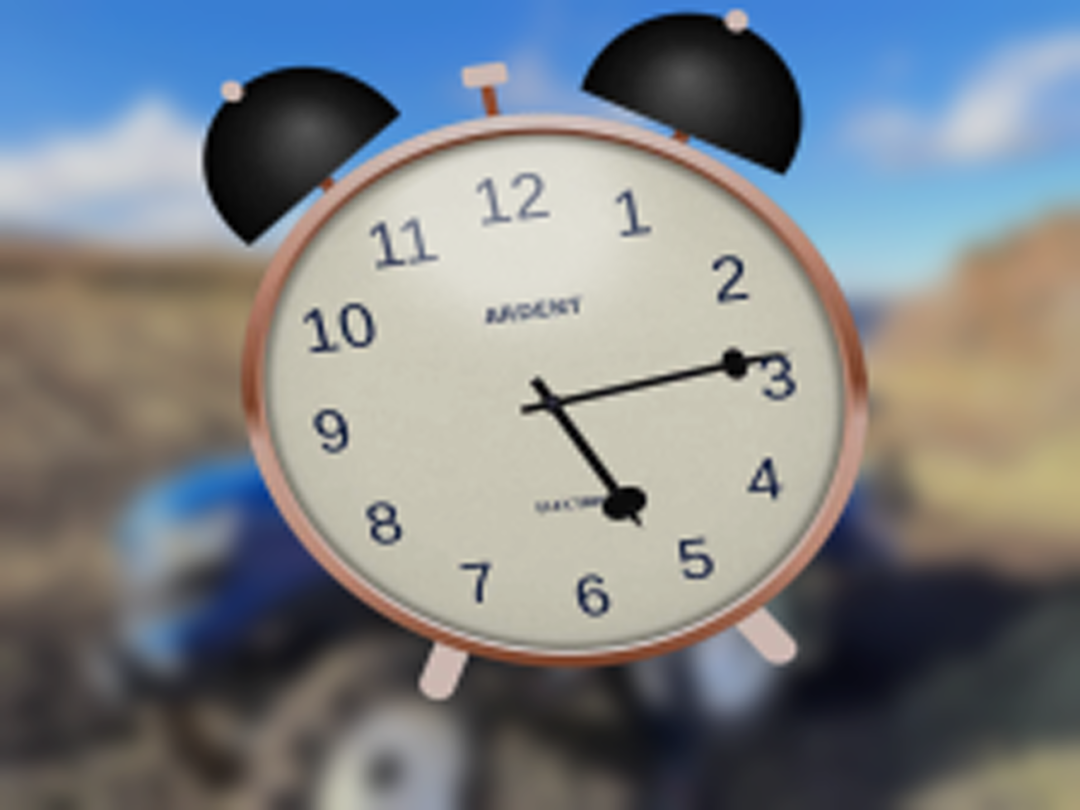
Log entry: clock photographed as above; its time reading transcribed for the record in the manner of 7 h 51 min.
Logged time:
5 h 14 min
